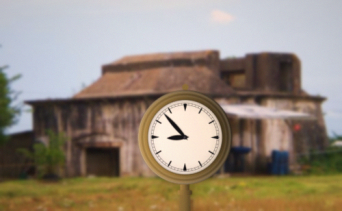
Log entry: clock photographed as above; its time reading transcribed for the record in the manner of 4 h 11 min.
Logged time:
8 h 53 min
